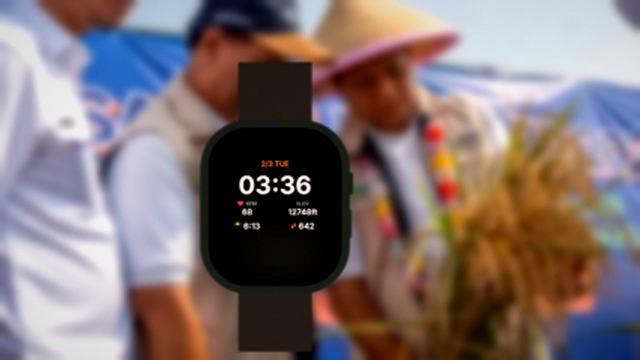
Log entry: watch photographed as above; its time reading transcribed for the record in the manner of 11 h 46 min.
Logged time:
3 h 36 min
